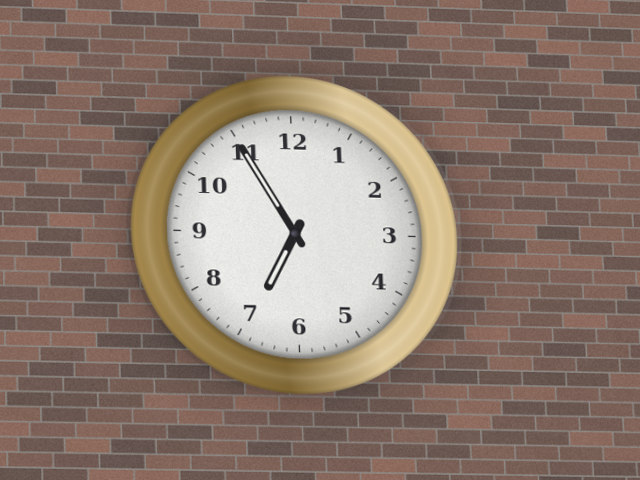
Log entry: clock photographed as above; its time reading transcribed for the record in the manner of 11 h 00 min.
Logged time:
6 h 55 min
